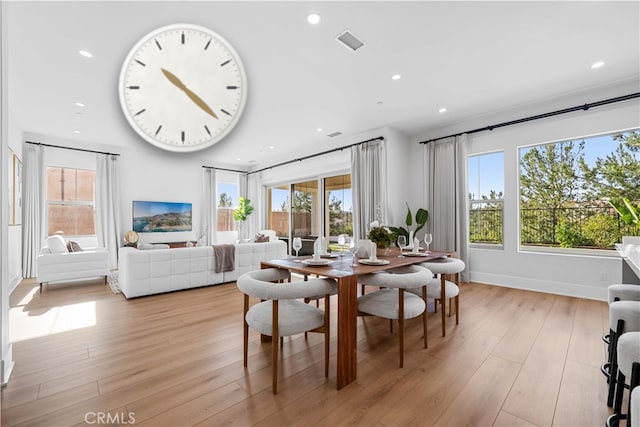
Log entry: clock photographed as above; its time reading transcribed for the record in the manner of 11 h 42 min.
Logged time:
10 h 22 min
